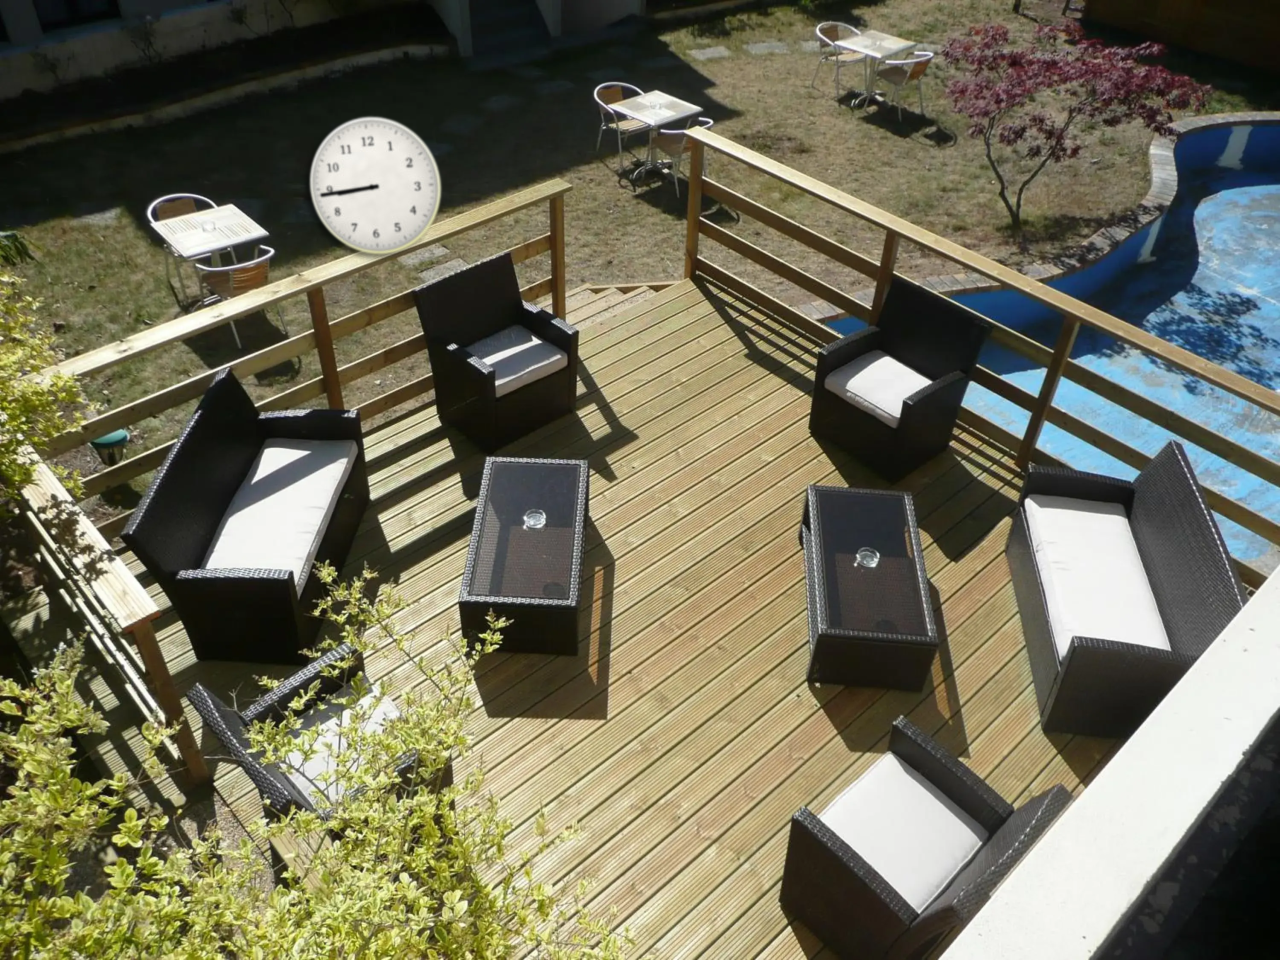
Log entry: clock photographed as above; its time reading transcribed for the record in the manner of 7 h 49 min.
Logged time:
8 h 44 min
